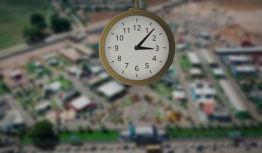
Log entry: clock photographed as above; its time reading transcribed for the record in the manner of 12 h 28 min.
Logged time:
3 h 07 min
